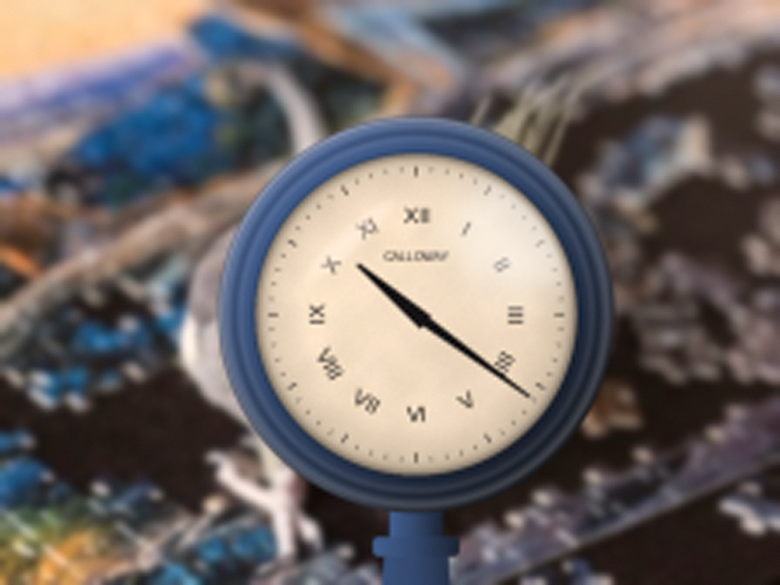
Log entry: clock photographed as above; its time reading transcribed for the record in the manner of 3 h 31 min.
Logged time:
10 h 21 min
